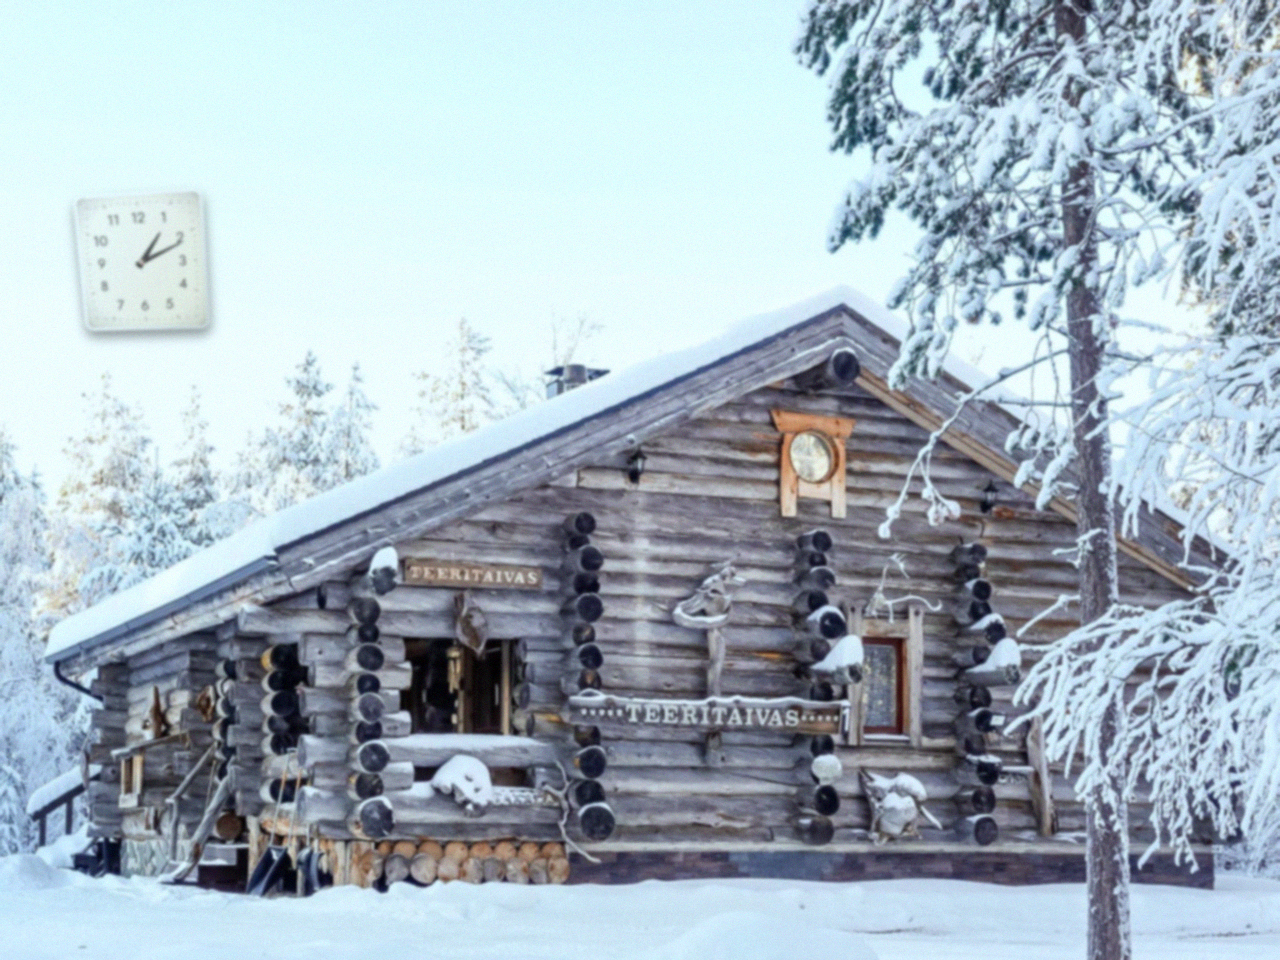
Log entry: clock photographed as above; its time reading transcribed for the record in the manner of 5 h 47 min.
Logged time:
1 h 11 min
